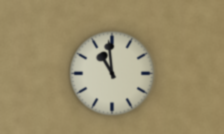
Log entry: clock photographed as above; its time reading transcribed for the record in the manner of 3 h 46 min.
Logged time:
10 h 59 min
